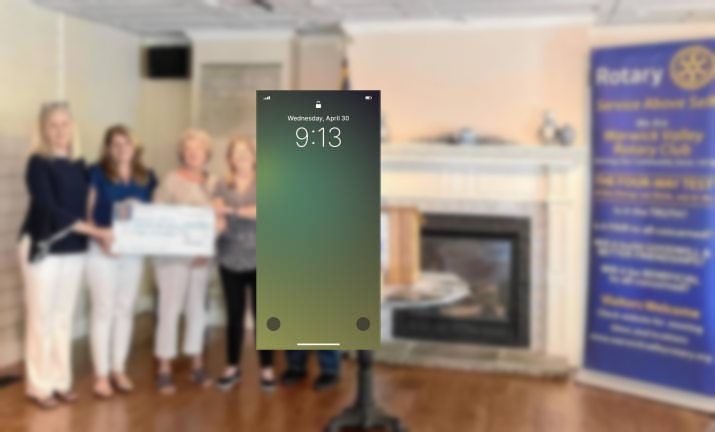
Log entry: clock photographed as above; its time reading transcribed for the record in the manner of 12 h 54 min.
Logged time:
9 h 13 min
